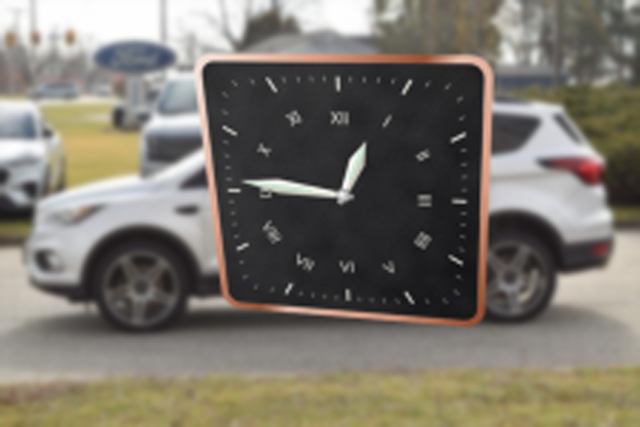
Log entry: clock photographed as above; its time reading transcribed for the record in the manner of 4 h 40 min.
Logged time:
12 h 46 min
